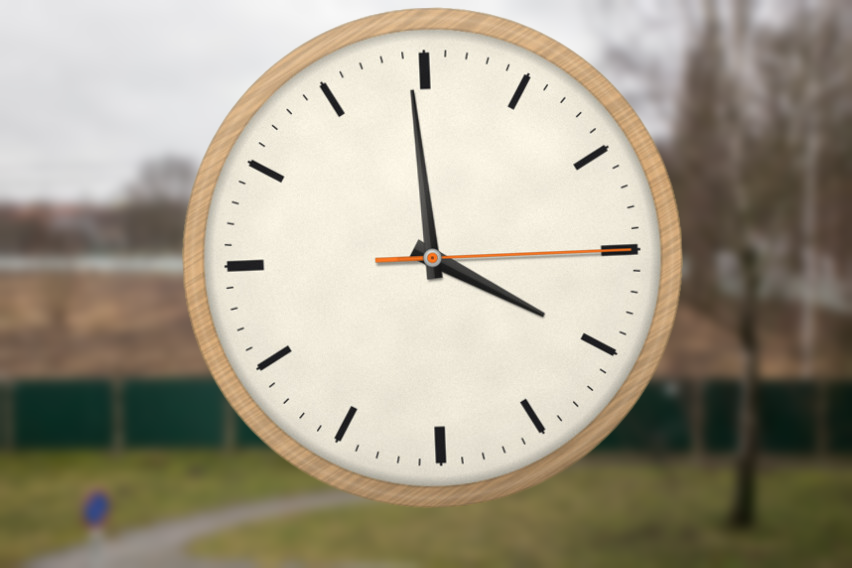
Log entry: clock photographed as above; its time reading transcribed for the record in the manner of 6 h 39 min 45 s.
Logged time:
3 h 59 min 15 s
